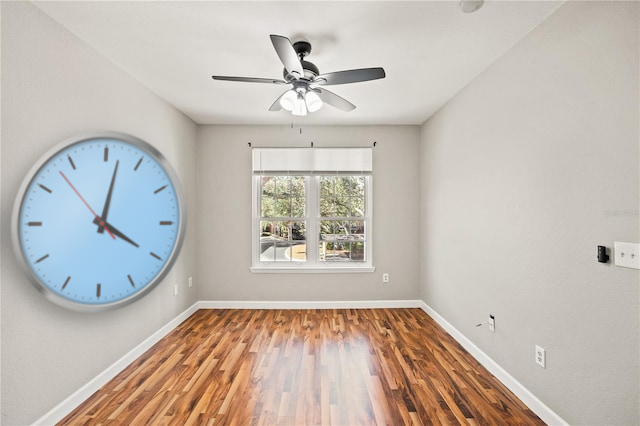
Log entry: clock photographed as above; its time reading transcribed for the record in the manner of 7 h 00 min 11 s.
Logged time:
4 h 01 min 53 s
